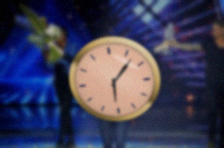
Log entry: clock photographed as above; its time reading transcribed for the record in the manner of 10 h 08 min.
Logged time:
6 h 07 min
